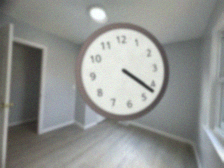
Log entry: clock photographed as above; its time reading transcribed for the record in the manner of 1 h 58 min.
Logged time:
4 h 22 min
